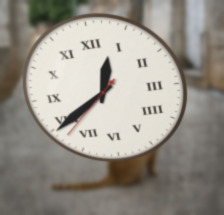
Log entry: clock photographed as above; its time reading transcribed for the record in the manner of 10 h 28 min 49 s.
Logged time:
12 h 39 min 38 s
